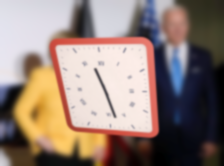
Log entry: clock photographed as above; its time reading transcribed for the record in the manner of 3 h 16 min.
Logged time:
11 h 28 min
